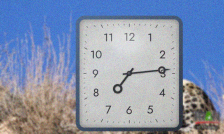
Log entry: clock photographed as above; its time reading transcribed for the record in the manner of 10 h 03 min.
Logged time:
7 h 14 min
